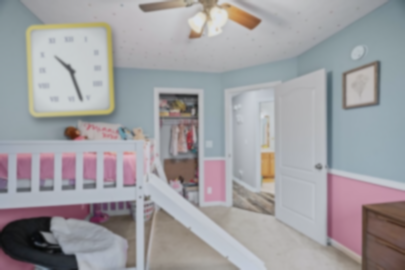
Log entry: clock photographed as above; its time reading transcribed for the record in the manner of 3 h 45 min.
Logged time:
10 h 27 min
